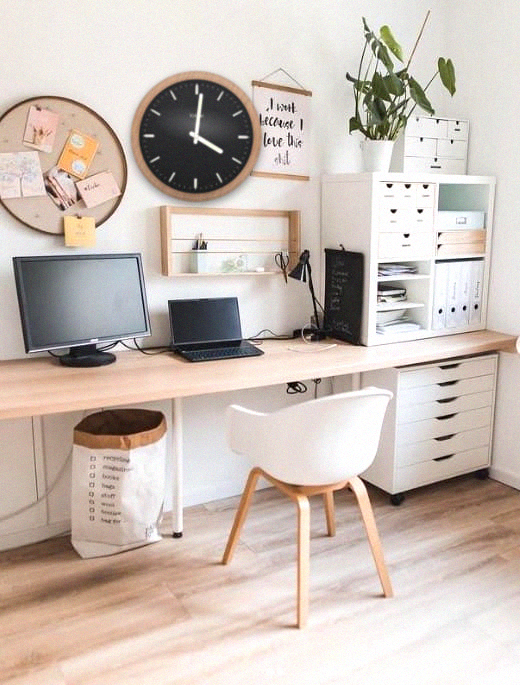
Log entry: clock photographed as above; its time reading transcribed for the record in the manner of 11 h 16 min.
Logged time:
4 h 01 min
